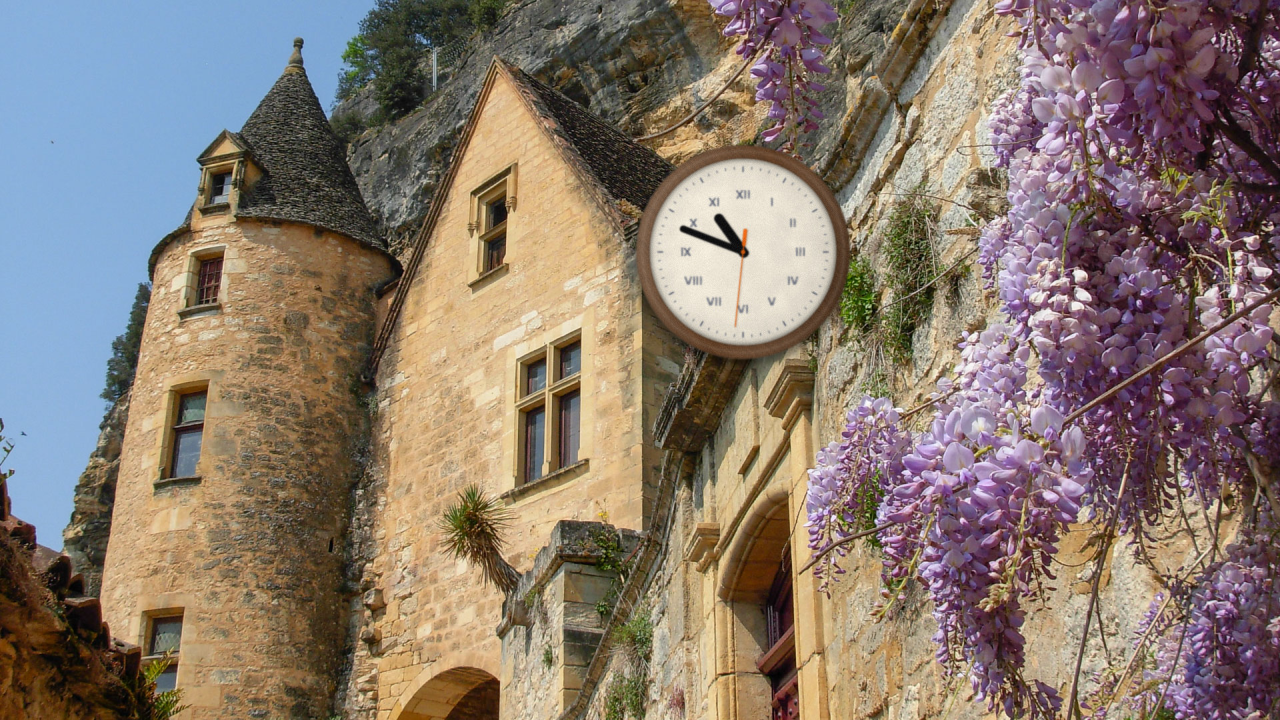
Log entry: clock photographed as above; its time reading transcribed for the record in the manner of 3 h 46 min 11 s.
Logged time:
10 h 48 min 31 s
